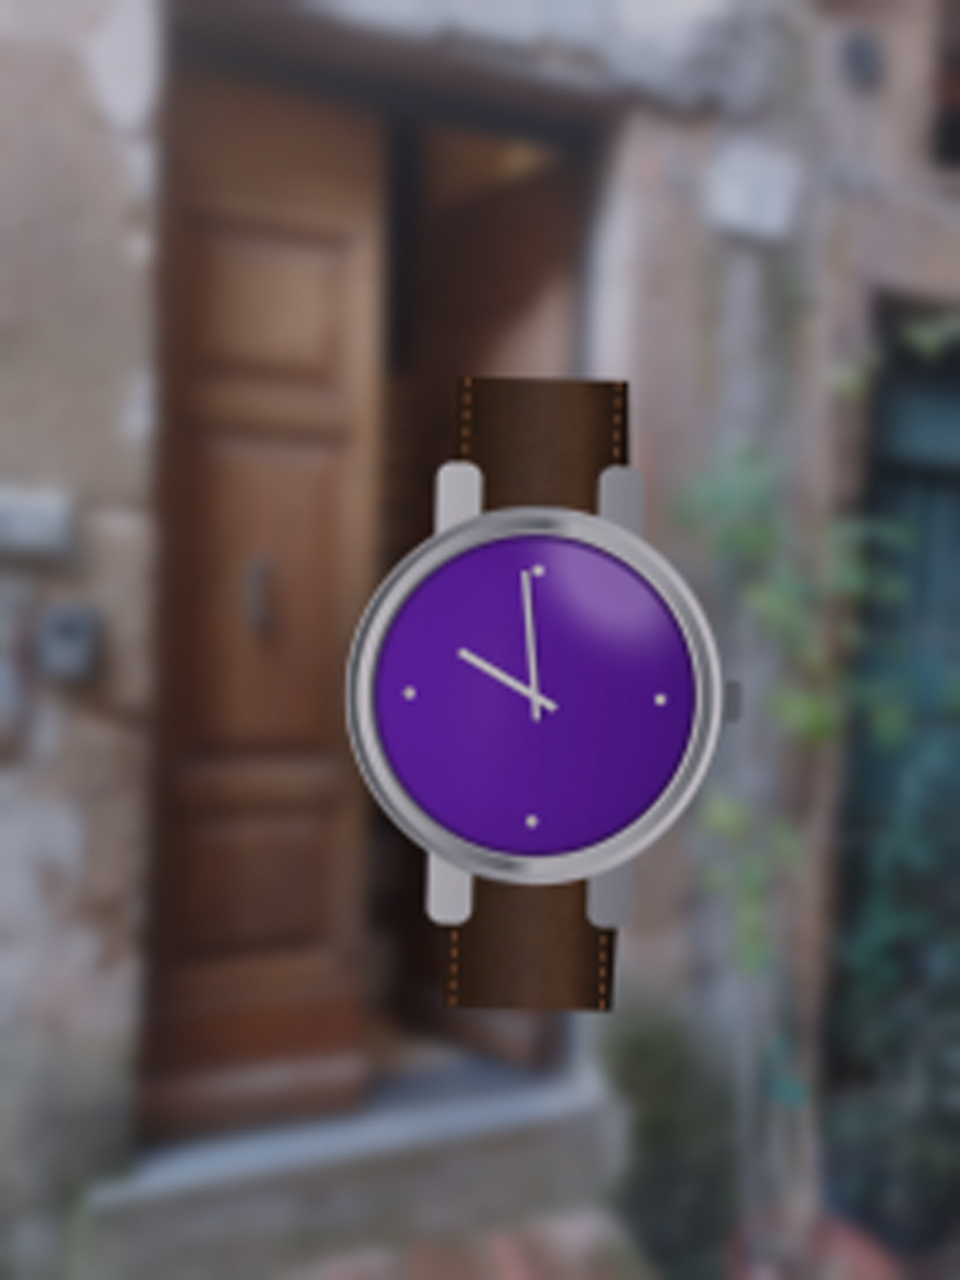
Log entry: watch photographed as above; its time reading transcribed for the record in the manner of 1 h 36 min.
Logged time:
9 h 59 min
